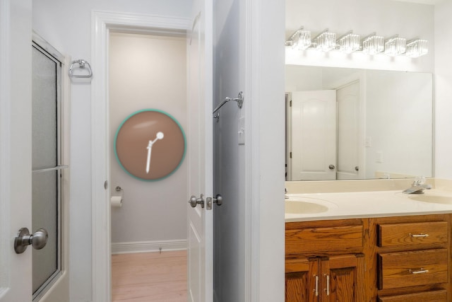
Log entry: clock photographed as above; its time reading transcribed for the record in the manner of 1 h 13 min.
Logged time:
1 h 31 min
